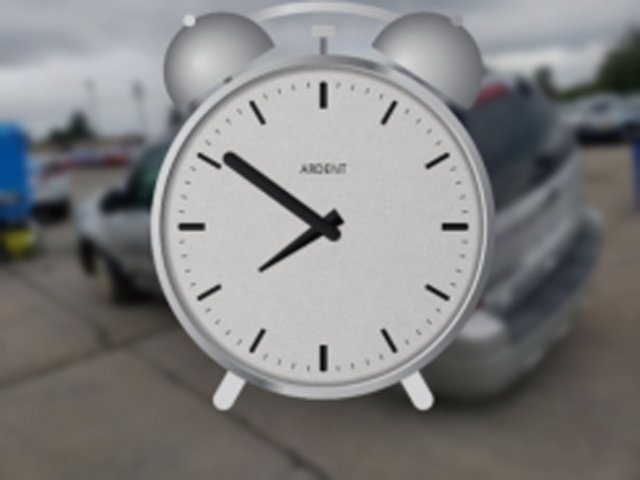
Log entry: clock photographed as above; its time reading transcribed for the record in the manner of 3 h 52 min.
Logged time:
7 h 51 min
